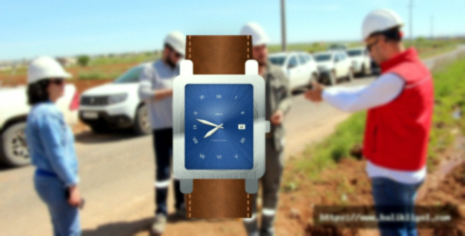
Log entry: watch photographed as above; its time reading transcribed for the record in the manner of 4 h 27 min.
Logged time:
7 h 48 min
